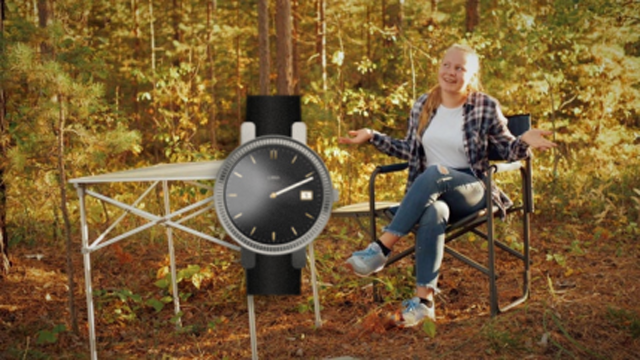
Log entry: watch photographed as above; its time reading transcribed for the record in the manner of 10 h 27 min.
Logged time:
2 h 11 min
